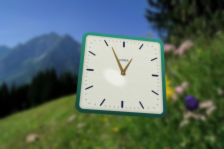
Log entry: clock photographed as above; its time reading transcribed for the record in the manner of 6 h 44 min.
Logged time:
12 h 56 min
